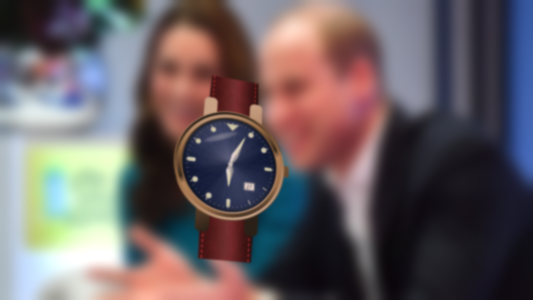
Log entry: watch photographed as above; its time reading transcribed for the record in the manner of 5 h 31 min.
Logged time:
6 h 04 min
